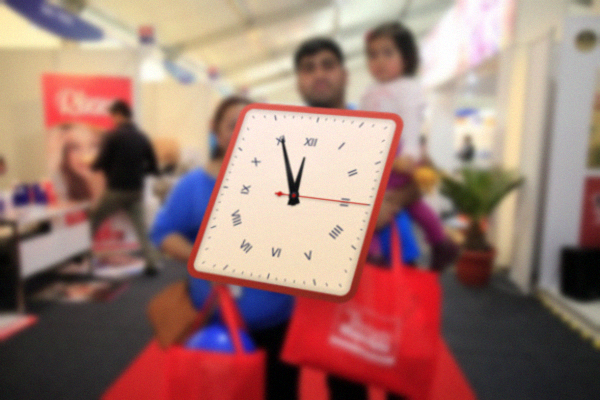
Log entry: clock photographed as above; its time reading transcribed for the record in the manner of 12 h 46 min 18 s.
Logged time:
11 h 55 min 15 s
